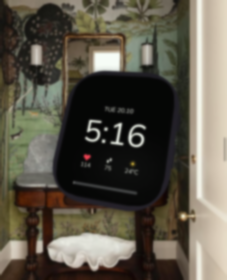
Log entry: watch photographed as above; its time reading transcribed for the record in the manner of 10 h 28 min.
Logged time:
5 h 16 min
